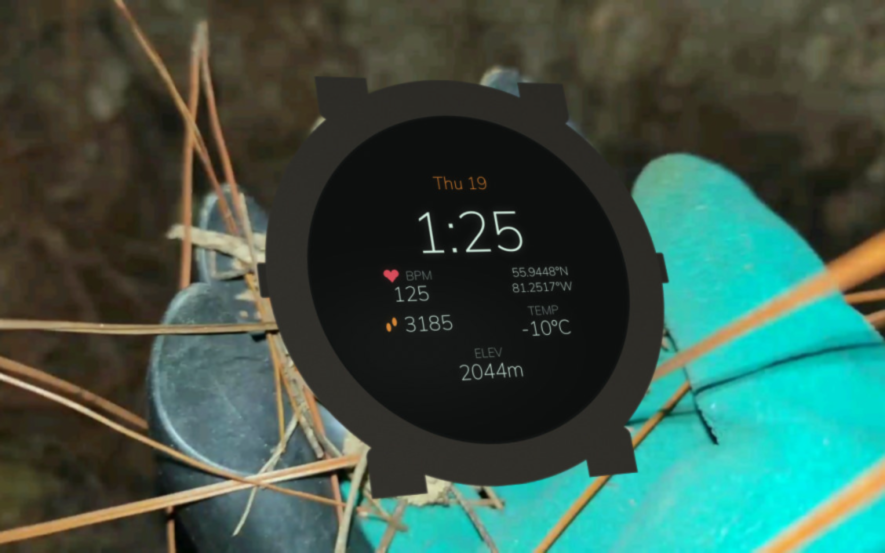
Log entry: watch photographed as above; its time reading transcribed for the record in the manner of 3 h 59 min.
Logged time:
1 h 25 min
